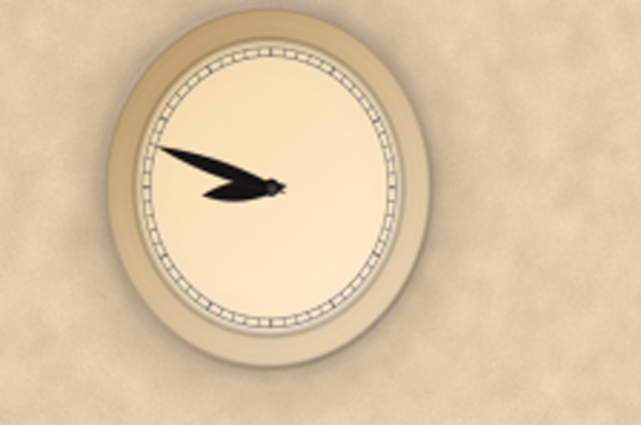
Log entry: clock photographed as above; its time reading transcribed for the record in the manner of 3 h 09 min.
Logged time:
8 h 48 min
